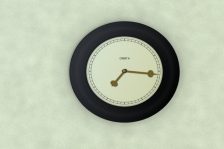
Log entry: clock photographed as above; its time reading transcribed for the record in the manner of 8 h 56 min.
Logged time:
7 h 16 min
